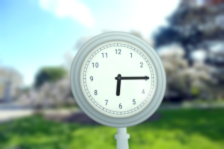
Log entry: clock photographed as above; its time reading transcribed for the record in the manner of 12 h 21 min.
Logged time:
6 h 15 min
